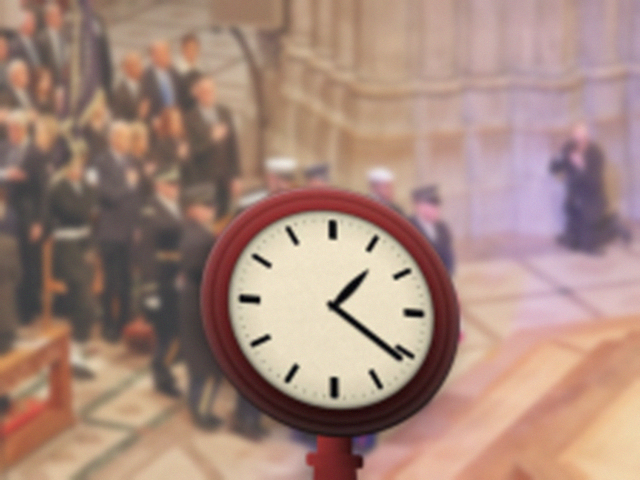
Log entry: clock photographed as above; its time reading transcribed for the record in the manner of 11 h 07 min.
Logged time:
1 h 21 min
